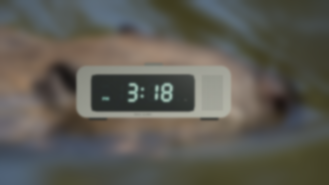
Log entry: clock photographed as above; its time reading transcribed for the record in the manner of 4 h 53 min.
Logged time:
3 h 18 min
